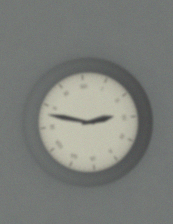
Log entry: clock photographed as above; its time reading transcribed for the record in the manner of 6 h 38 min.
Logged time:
2 h 48 min
